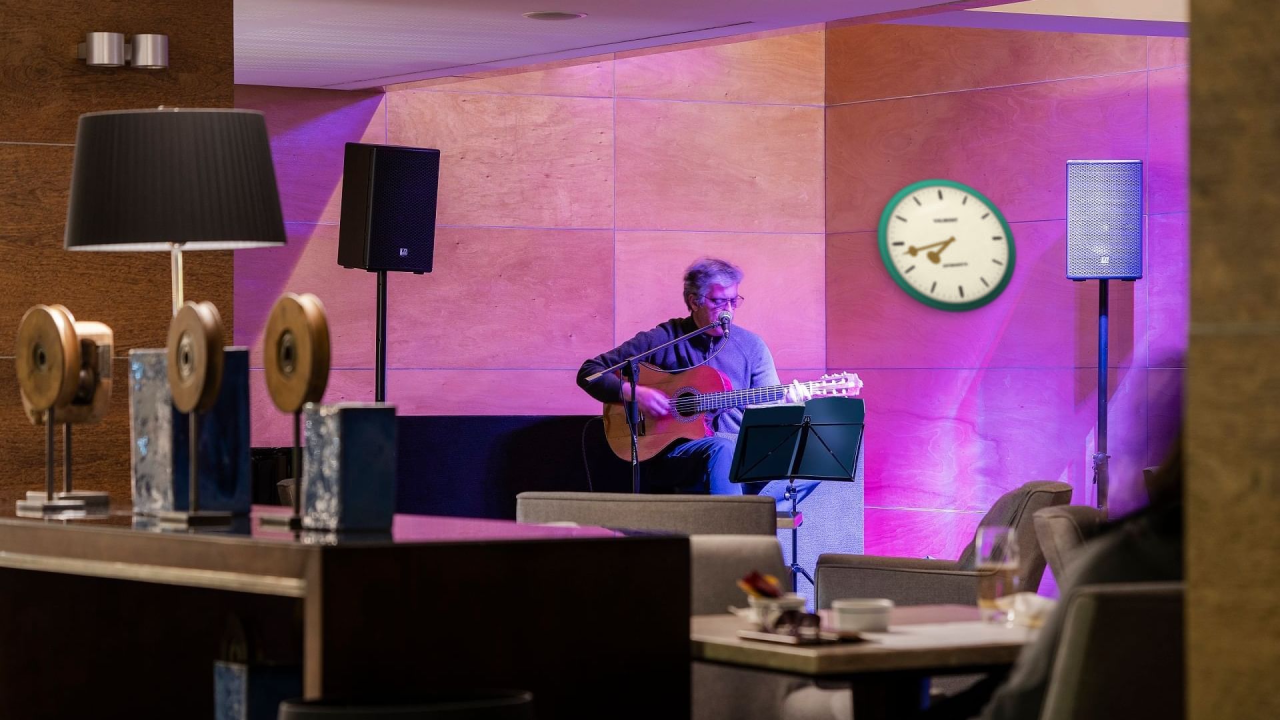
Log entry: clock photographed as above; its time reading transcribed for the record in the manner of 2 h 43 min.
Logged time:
7 h 43 min
